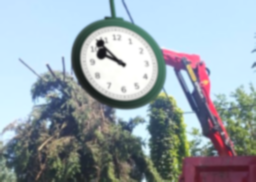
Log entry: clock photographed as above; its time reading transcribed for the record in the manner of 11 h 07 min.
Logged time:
9 h 53 min
